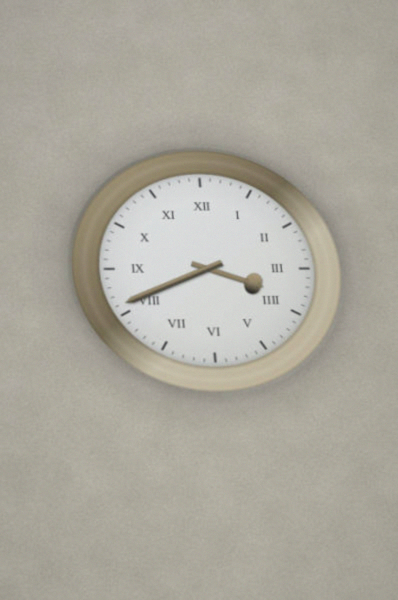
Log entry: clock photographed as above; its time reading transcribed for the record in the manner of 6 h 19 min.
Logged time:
3 h 41 min
